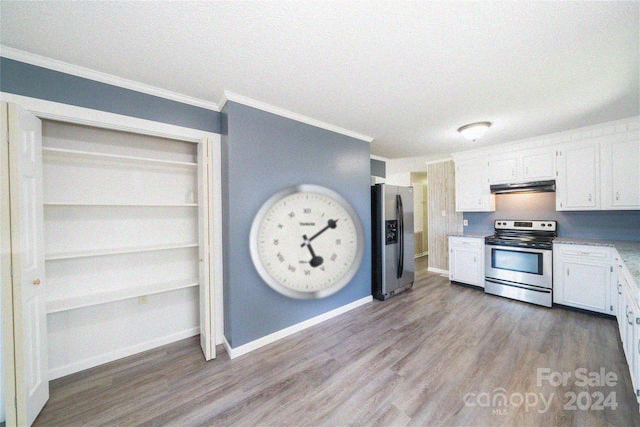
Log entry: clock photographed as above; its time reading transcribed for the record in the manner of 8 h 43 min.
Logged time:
5 h 09 min
